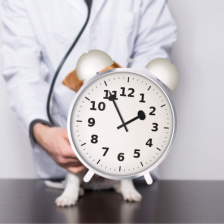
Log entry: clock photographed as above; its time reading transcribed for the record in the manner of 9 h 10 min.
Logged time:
1 h 55 min
